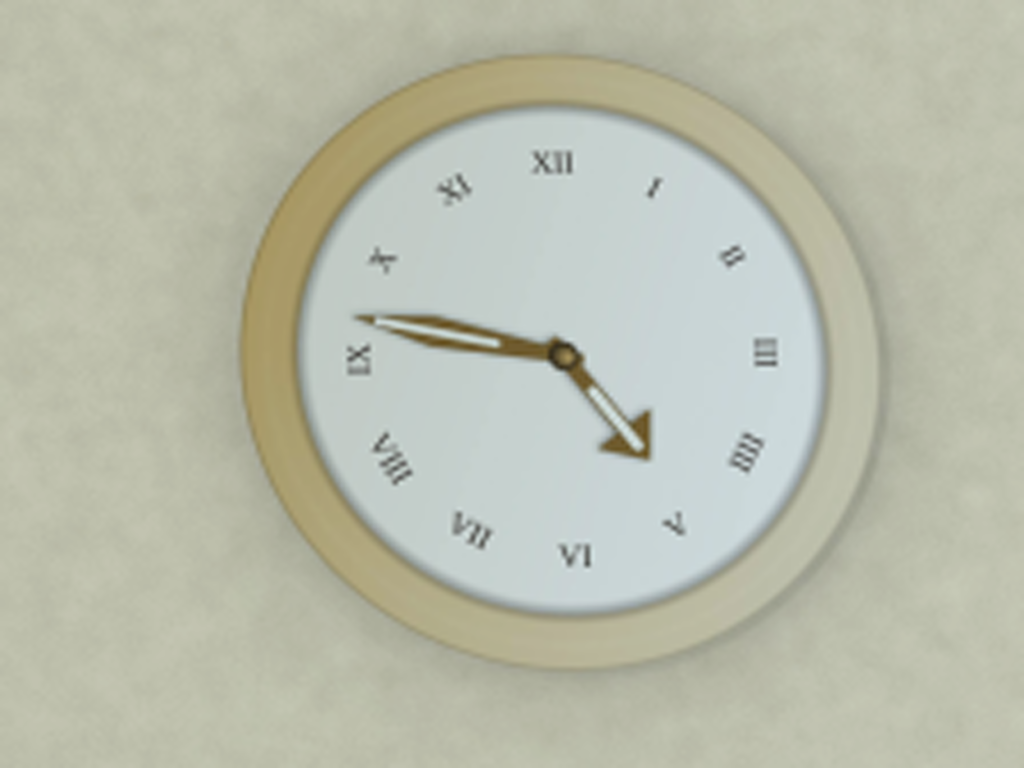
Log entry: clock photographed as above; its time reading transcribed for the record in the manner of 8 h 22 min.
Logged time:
4 h 47 min
